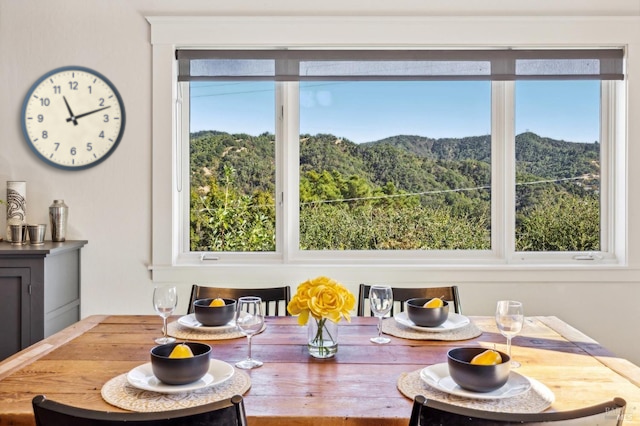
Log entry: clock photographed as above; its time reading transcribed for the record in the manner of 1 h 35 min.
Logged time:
11 h 12 min
